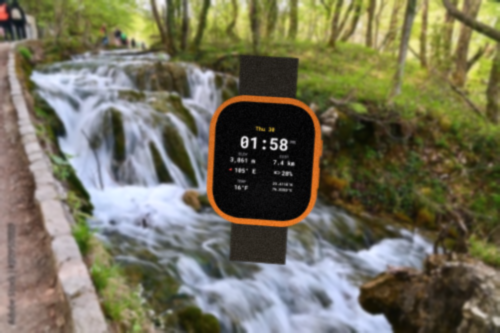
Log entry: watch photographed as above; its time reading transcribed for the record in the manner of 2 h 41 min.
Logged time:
1 h 58 min
